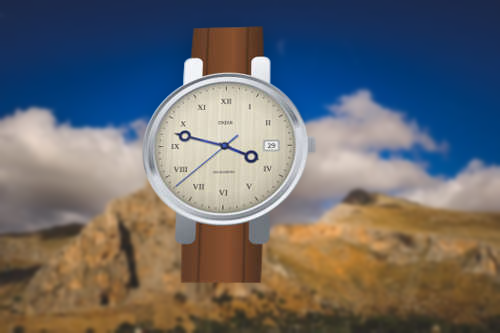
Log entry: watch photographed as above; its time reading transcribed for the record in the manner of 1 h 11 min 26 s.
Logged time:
3 h 47 min 38 s
